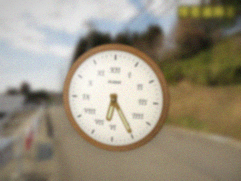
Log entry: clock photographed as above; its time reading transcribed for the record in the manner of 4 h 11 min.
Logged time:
6 h 25 min
